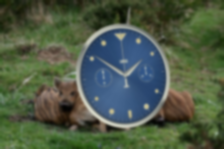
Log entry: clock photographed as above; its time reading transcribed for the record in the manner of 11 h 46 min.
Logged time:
1 h 51 min
